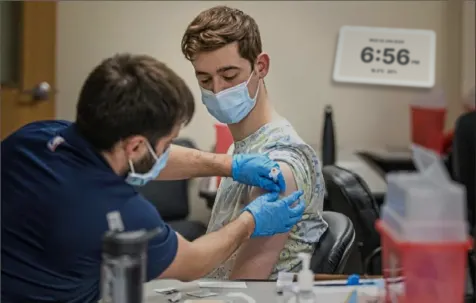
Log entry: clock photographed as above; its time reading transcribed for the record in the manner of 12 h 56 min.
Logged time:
6 h 56 min
